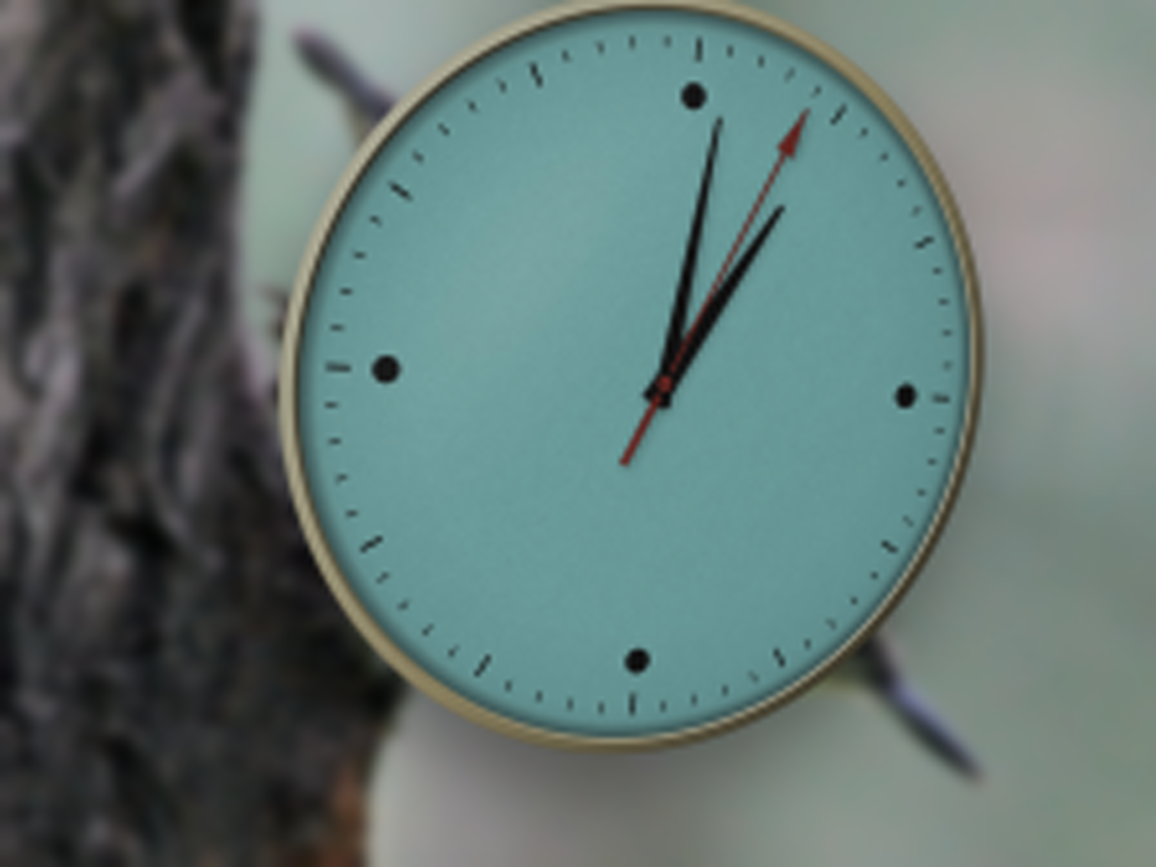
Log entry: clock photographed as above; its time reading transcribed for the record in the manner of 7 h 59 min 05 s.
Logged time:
1 h 01 min 04 s
